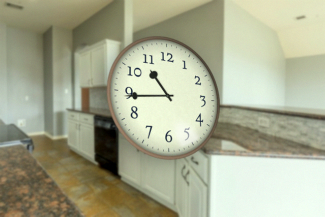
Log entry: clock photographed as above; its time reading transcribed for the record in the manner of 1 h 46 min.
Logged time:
10 h 44 min
